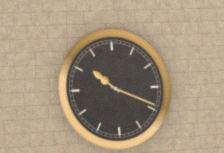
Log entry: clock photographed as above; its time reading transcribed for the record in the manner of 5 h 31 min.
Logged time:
10 h 19 min
